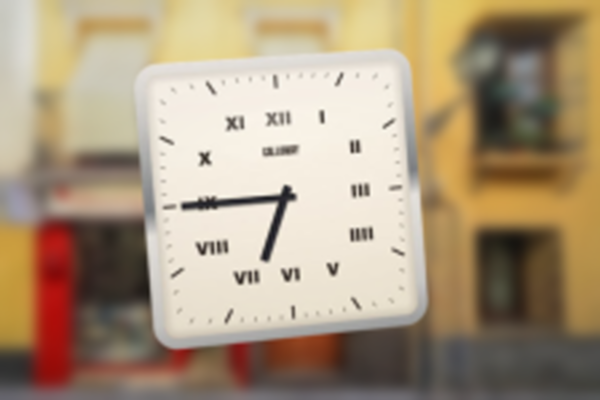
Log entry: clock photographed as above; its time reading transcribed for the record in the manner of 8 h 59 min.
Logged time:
6 h 45 min
